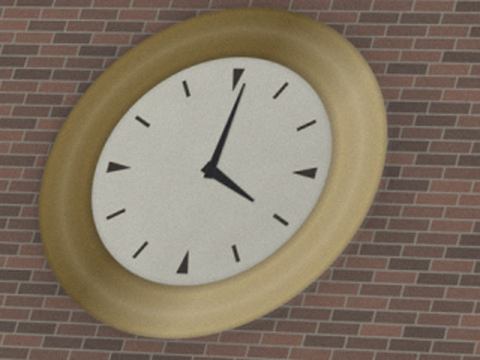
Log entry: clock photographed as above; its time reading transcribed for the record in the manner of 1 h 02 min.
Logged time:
4 h 01 min
